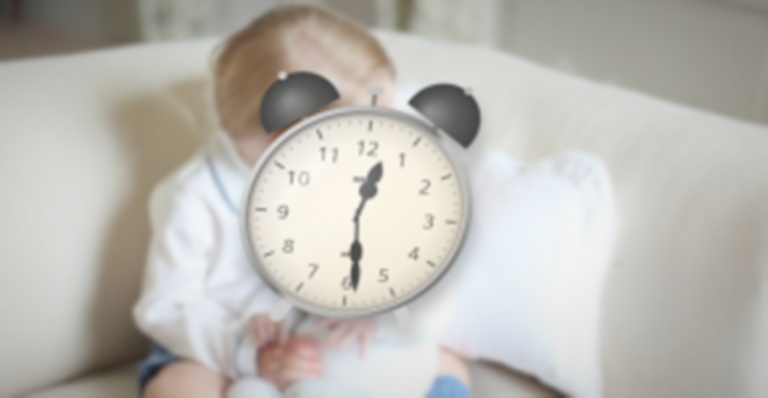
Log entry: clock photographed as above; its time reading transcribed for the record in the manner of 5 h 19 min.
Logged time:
12 h 29 min
